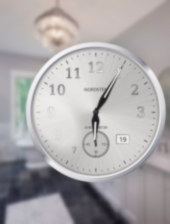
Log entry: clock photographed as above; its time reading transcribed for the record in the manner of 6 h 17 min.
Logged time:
6 h 05 min
